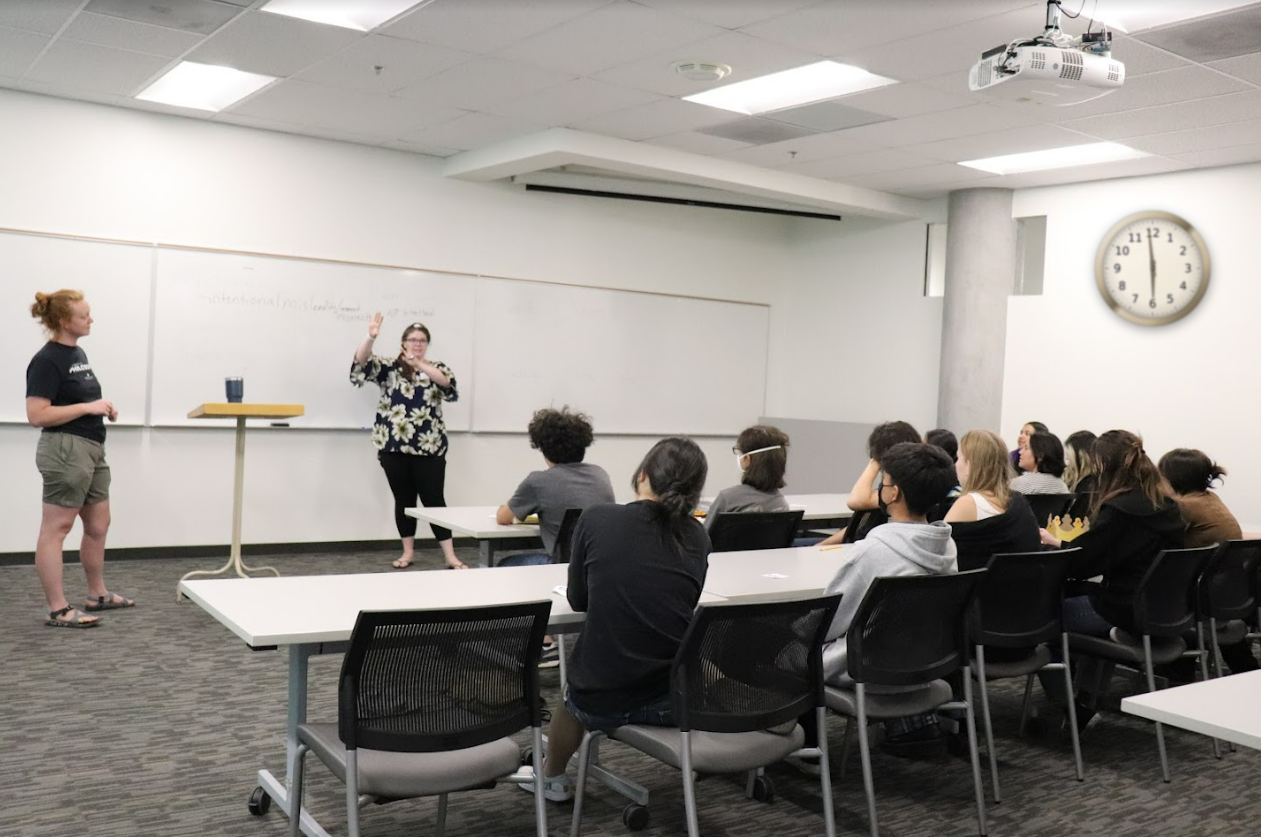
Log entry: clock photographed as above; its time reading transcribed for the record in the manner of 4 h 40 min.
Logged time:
5 h 59 min
